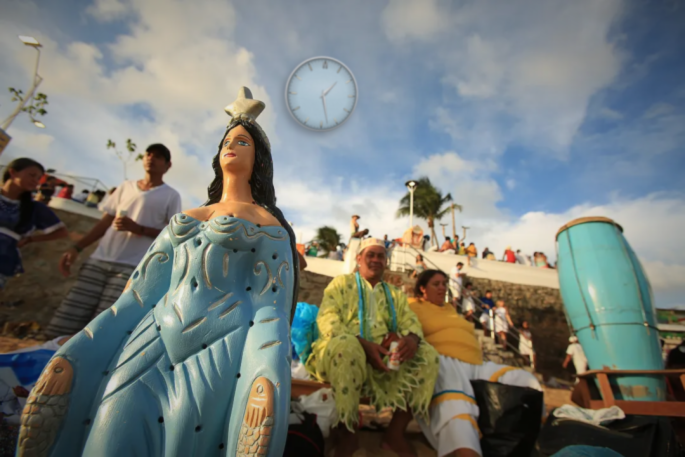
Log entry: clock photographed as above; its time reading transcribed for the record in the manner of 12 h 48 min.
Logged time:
1 h 28 min
